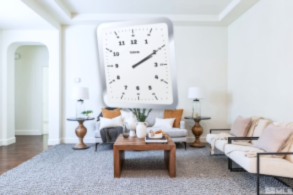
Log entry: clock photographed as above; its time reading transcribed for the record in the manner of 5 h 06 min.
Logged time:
2 h 10 min
